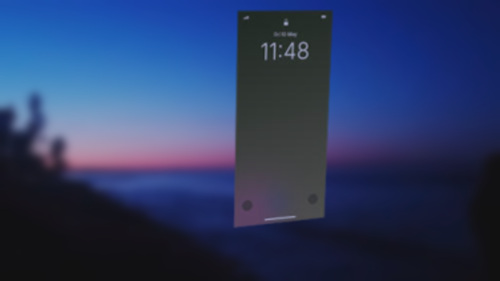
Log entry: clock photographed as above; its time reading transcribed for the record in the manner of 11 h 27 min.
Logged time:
11 h 48 min
